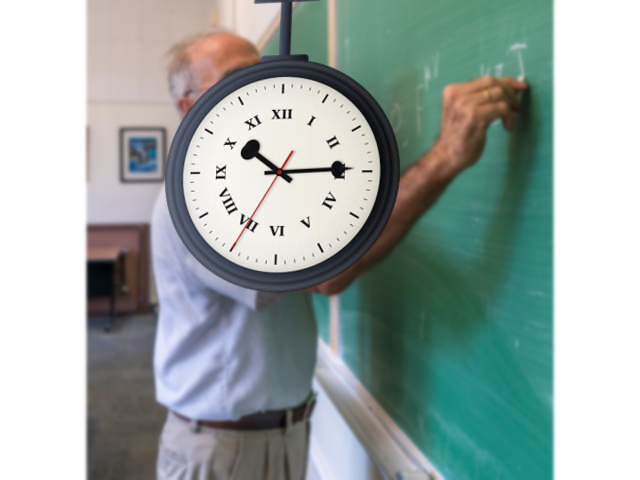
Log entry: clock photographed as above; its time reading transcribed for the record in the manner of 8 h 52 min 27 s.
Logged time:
10 h 14 min 35 s
